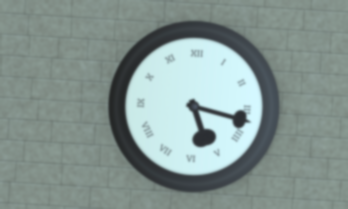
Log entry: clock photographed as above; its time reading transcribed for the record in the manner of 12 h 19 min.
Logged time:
5 h 17 min
